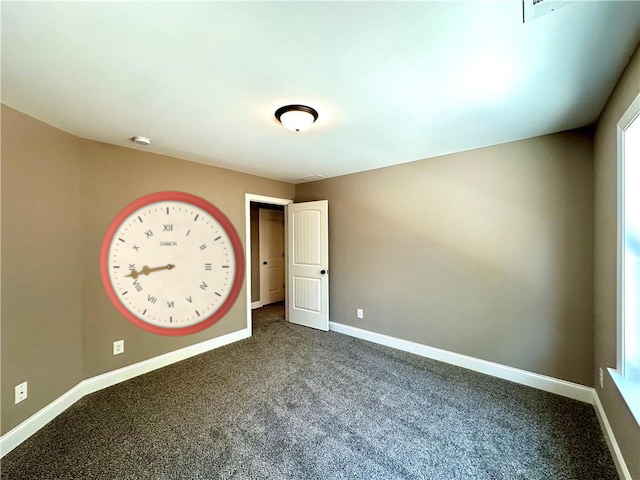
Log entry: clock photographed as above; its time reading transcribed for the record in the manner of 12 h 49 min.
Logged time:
8 h 43 min
